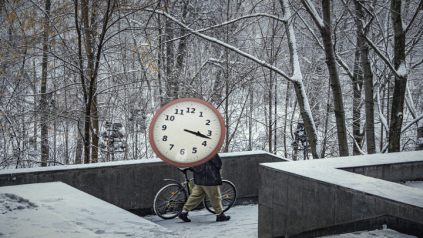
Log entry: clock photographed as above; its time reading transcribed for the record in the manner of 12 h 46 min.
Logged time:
3 h 17 min
